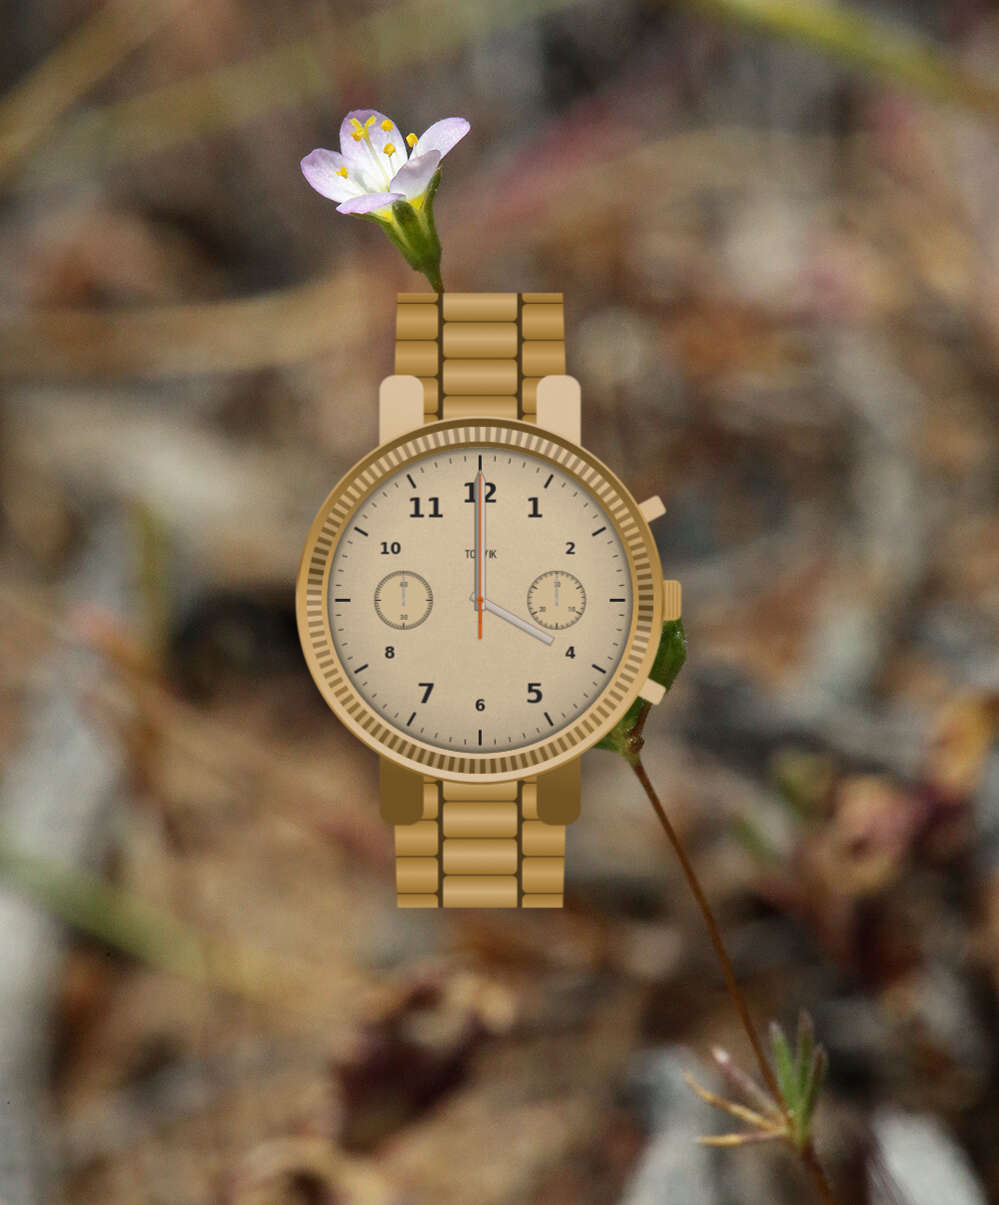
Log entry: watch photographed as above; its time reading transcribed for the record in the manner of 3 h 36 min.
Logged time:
4 h 00 min
